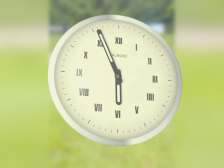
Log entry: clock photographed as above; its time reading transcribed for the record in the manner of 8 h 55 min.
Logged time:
5 h 56 min
